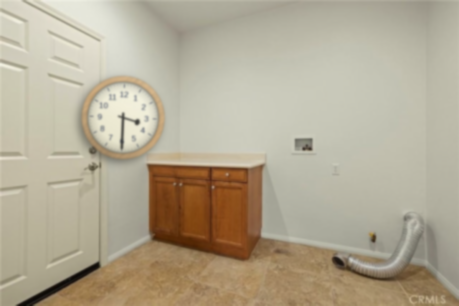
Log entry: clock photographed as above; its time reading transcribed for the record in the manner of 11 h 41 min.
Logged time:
3 h 30 min
